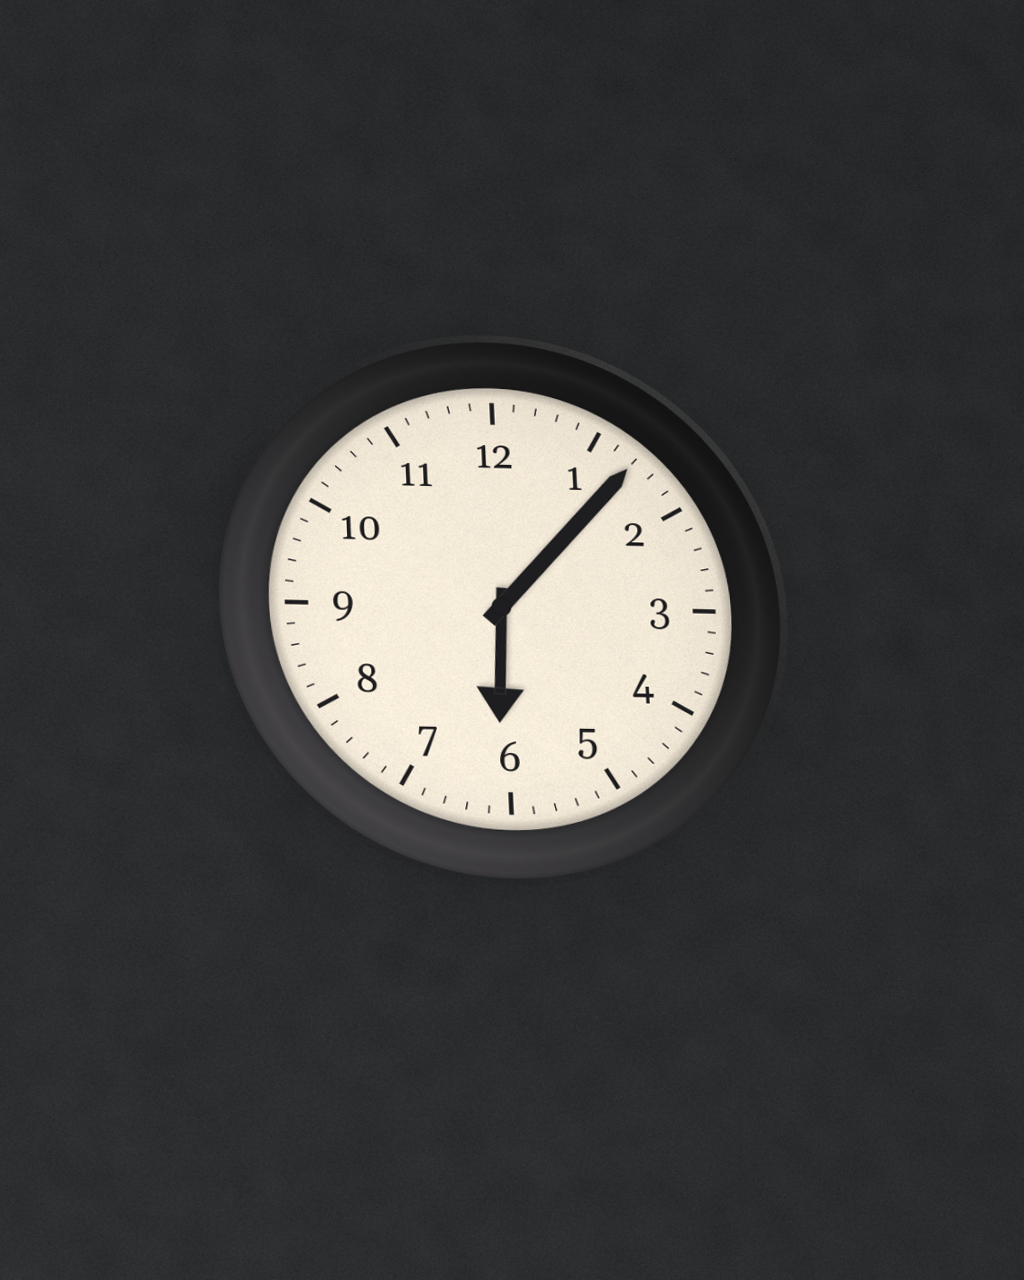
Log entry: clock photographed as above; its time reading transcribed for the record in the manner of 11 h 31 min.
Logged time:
6 h 07 min
